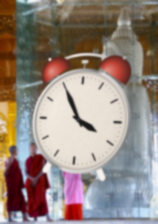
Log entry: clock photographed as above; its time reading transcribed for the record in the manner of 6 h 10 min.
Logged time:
3 h 55 min
